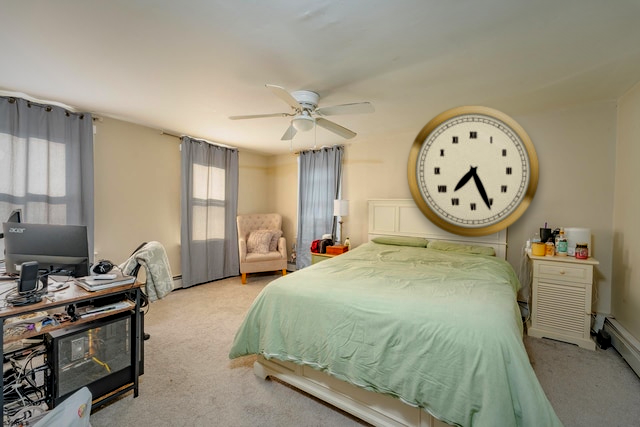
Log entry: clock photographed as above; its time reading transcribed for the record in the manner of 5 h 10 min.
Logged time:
7 h 26 min
